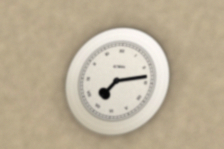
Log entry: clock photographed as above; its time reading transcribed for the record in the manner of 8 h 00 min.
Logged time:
7 h 13 min
